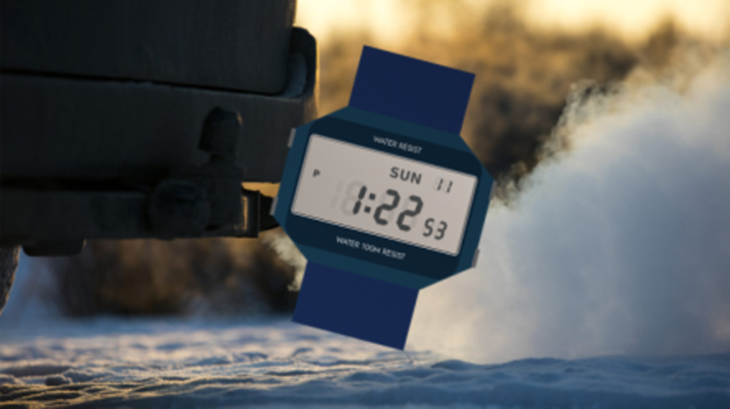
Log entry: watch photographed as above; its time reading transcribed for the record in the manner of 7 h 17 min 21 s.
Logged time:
1 h 22 min 53 s
